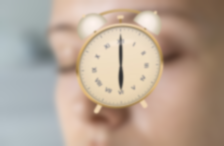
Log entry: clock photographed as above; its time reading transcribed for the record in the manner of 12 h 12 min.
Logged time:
6 h 00 min
